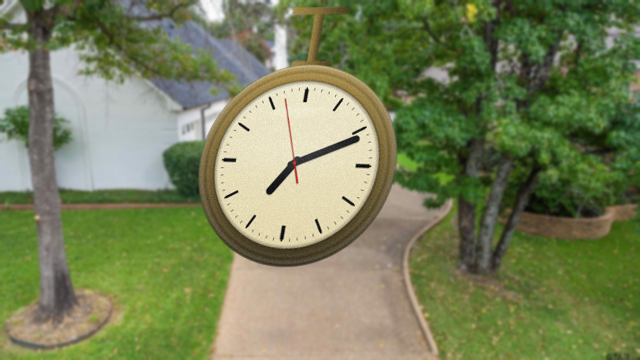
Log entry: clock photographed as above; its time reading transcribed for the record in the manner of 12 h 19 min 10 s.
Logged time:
7 h 10 min 57 s
